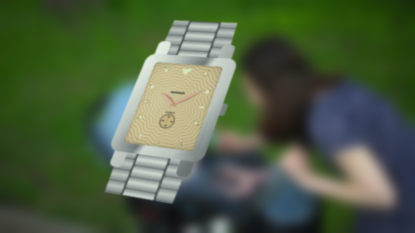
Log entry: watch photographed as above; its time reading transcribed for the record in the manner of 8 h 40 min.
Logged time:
10 h 09 min
